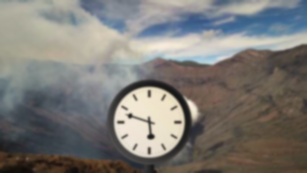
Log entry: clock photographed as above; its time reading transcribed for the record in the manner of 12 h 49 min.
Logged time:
5 h 48 min
